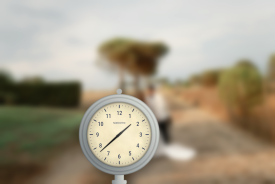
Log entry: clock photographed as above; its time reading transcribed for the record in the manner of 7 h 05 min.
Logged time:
1 h 38 min
